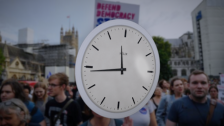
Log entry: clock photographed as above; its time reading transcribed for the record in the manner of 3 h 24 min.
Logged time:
11 h 44 min
